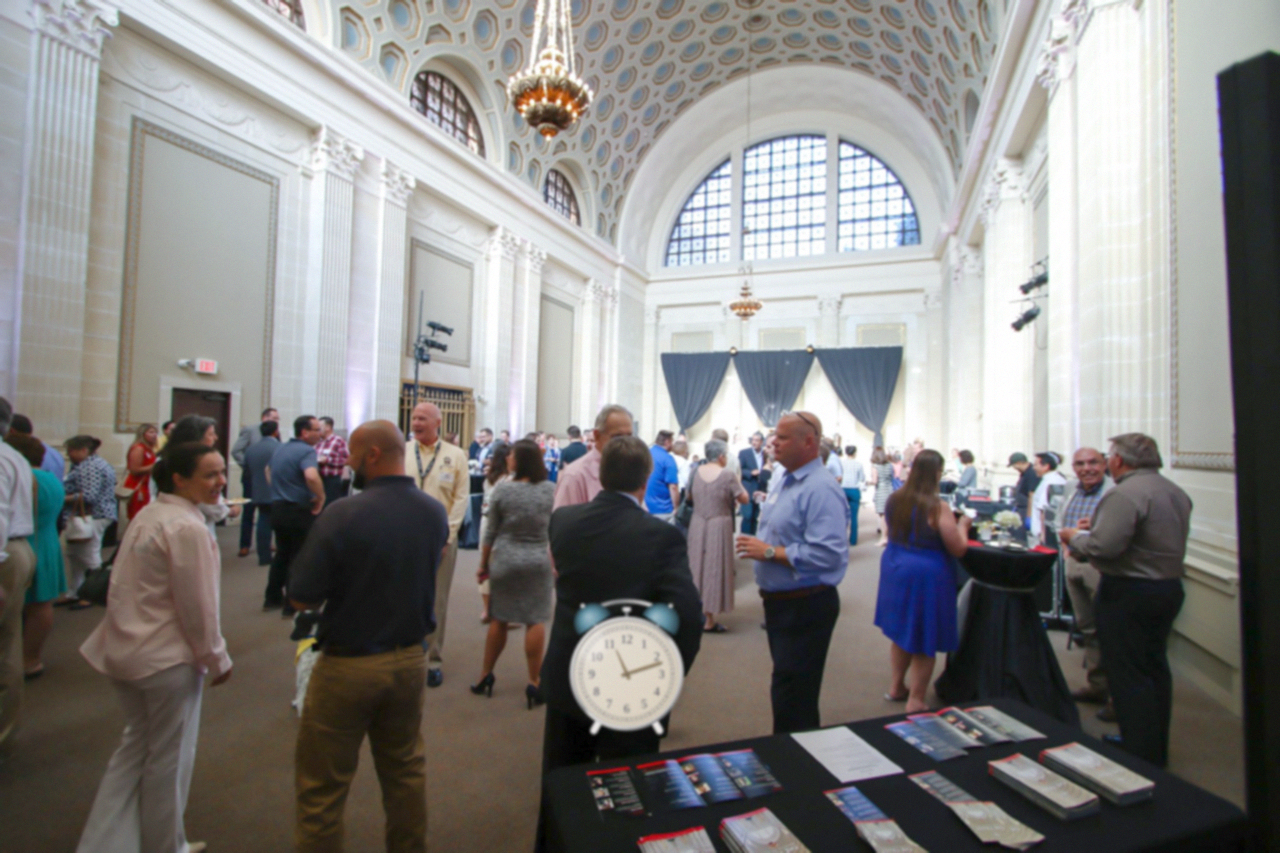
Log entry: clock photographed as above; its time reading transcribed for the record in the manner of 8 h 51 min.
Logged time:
11 h 12 min
